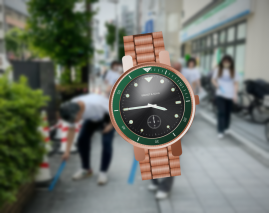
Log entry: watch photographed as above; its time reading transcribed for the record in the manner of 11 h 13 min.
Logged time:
3 h 45 min
